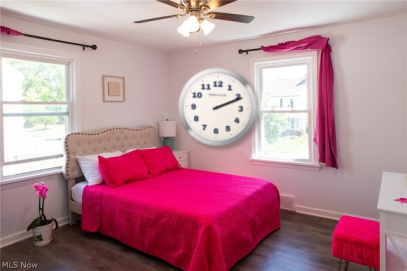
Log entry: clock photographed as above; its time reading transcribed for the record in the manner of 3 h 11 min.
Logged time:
2 h 11 min
